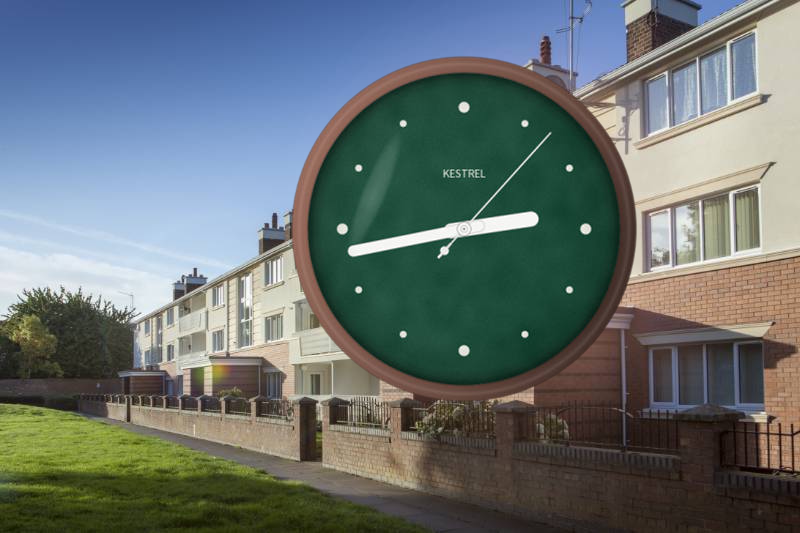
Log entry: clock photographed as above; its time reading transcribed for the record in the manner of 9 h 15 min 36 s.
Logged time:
2 h 43 min 07 s
